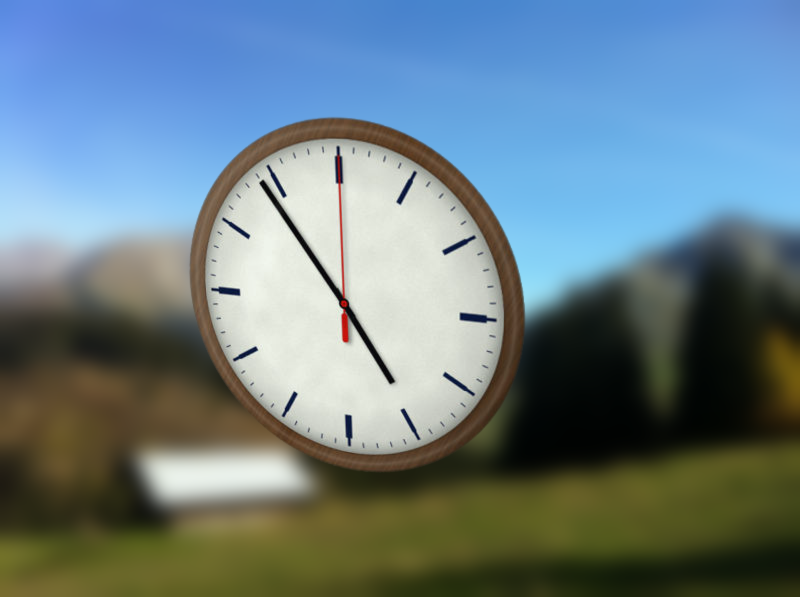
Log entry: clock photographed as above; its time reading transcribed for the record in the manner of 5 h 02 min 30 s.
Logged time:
4 h 54 min 00 s
